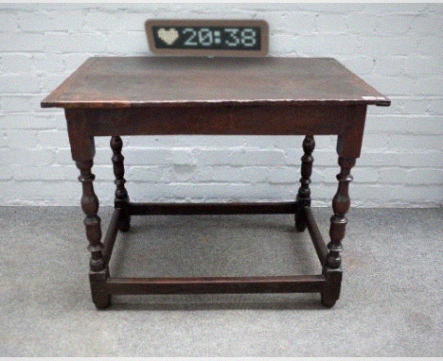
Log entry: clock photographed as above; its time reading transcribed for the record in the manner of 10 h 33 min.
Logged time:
20 h 38 min
